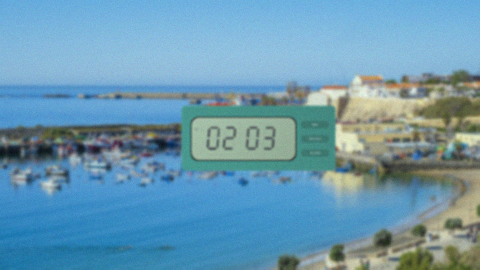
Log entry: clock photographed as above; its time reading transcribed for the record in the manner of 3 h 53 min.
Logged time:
2 h 03 min
